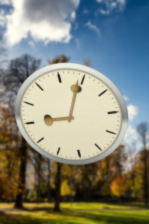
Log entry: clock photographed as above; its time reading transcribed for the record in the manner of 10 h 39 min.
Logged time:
9 h 04 min
